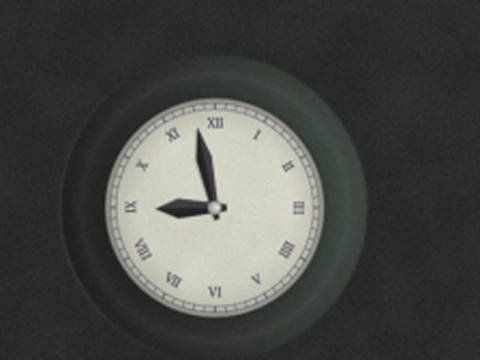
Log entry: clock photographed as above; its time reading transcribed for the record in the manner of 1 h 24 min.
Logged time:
8 h 58 min
